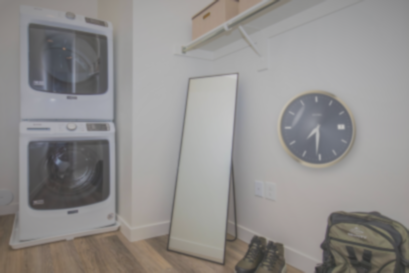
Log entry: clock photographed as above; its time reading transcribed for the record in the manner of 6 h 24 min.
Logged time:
7 h 31 min
